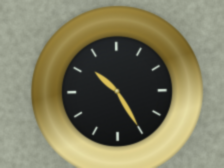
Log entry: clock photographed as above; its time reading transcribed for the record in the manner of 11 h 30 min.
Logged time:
10 h 25 min
